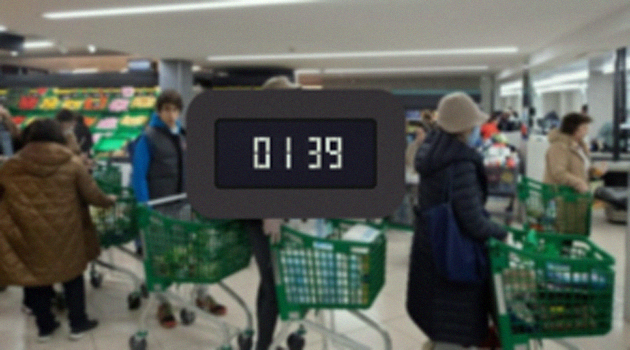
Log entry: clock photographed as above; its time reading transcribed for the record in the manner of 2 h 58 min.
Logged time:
1 h 39 min
